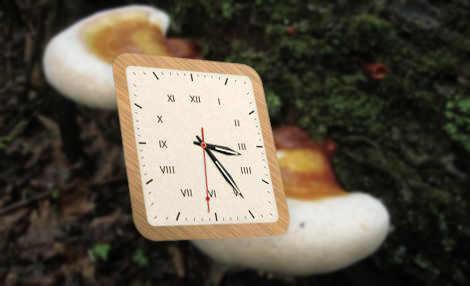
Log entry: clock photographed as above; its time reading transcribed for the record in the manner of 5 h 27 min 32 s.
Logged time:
3 h 24 min 31 s
